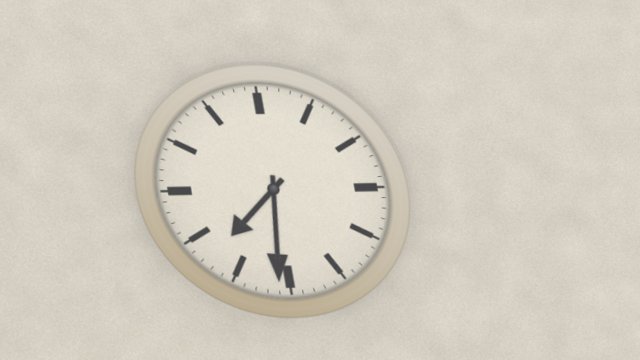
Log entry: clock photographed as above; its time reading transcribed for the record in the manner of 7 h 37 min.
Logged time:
7 h 31 min
